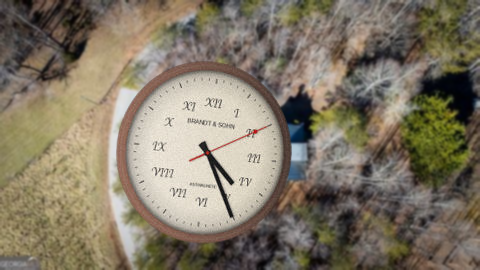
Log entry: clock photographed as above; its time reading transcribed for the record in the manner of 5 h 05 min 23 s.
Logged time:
4 h 25 min 10 s
